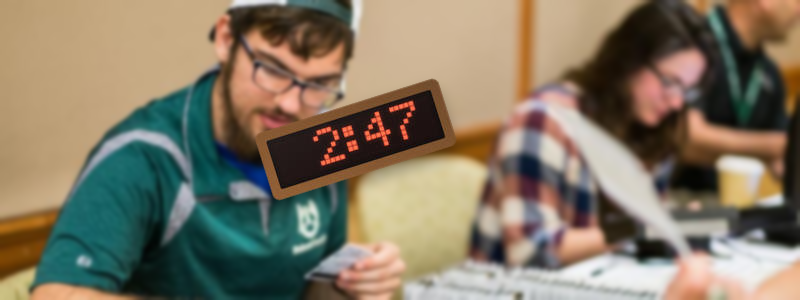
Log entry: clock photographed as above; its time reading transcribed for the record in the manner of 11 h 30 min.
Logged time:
2 h 47 min
